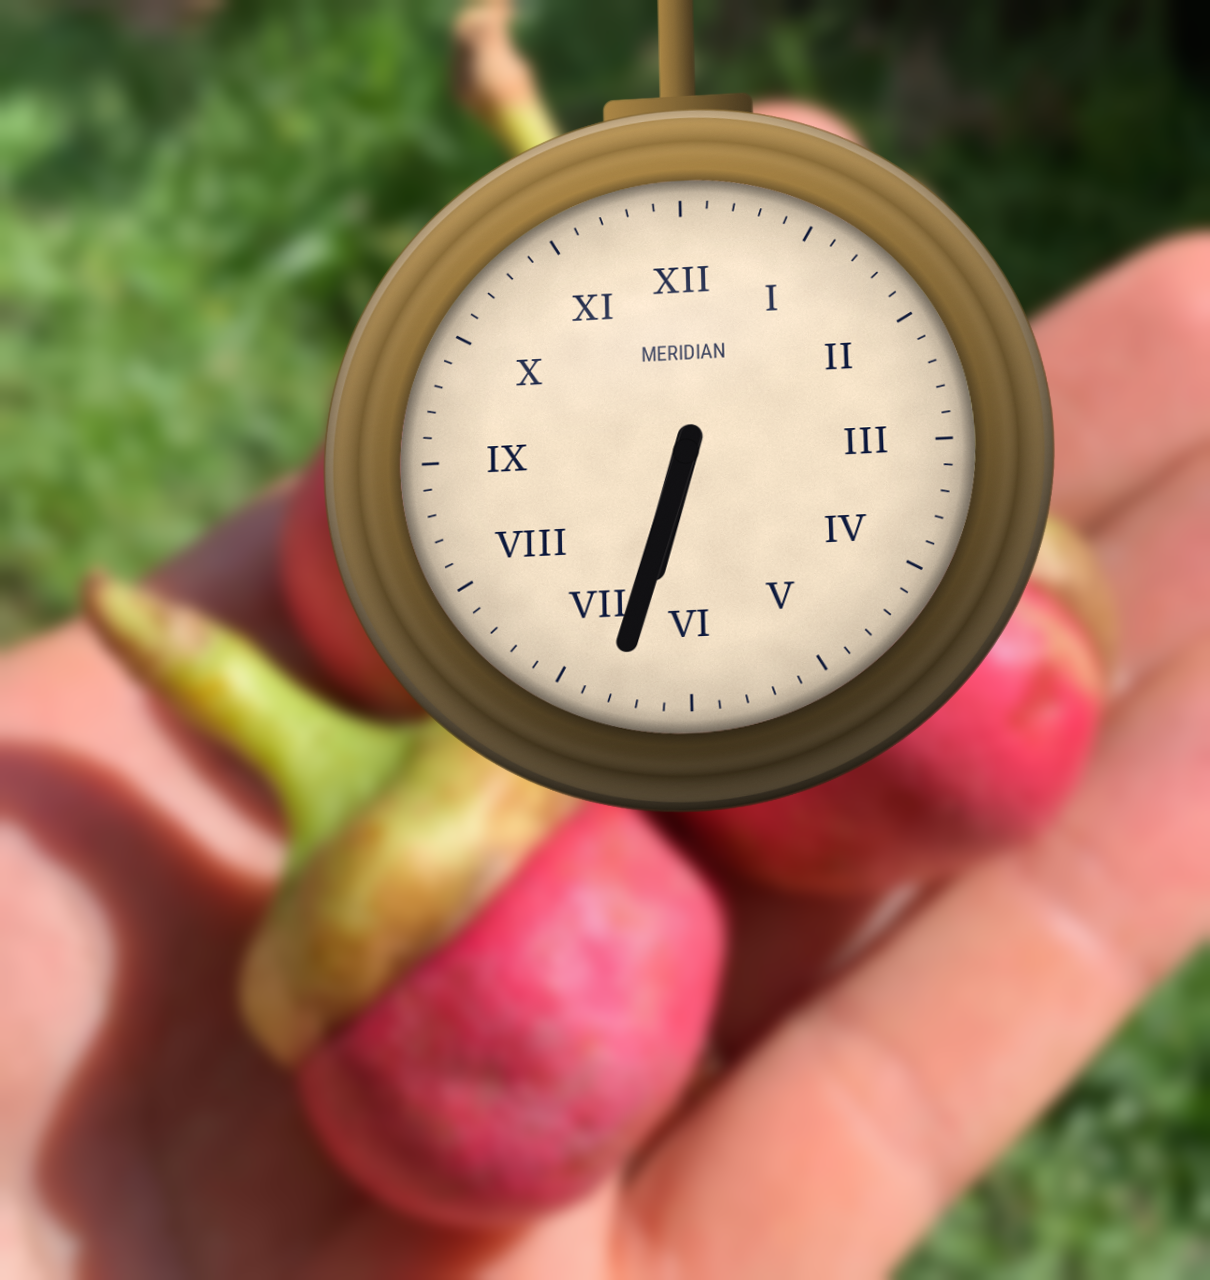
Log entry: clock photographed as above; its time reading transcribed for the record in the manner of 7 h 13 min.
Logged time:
6 h 33 min
